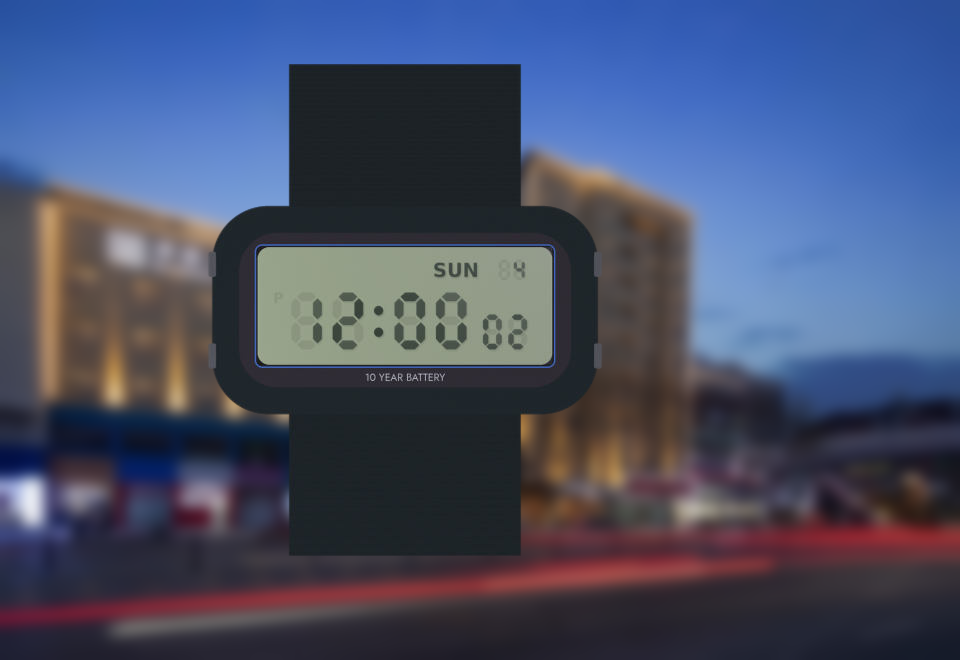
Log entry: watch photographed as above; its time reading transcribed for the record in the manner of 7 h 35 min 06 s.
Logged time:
12 h 00 min 02 s
